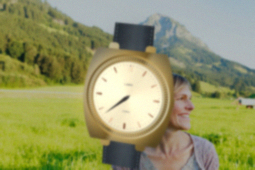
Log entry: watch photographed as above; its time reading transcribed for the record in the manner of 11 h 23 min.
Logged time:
7 h 38 min
